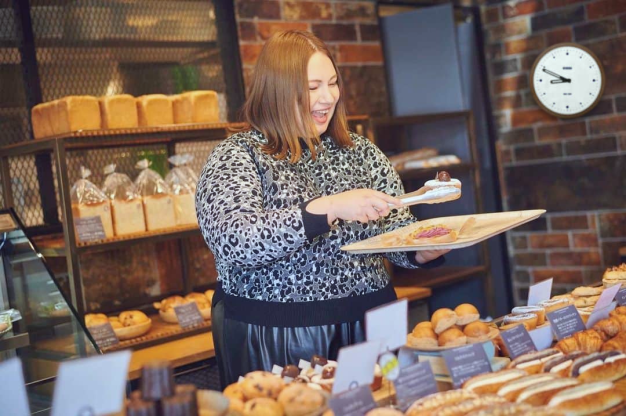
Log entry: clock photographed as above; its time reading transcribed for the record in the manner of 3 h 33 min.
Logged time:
8 h 49 min
